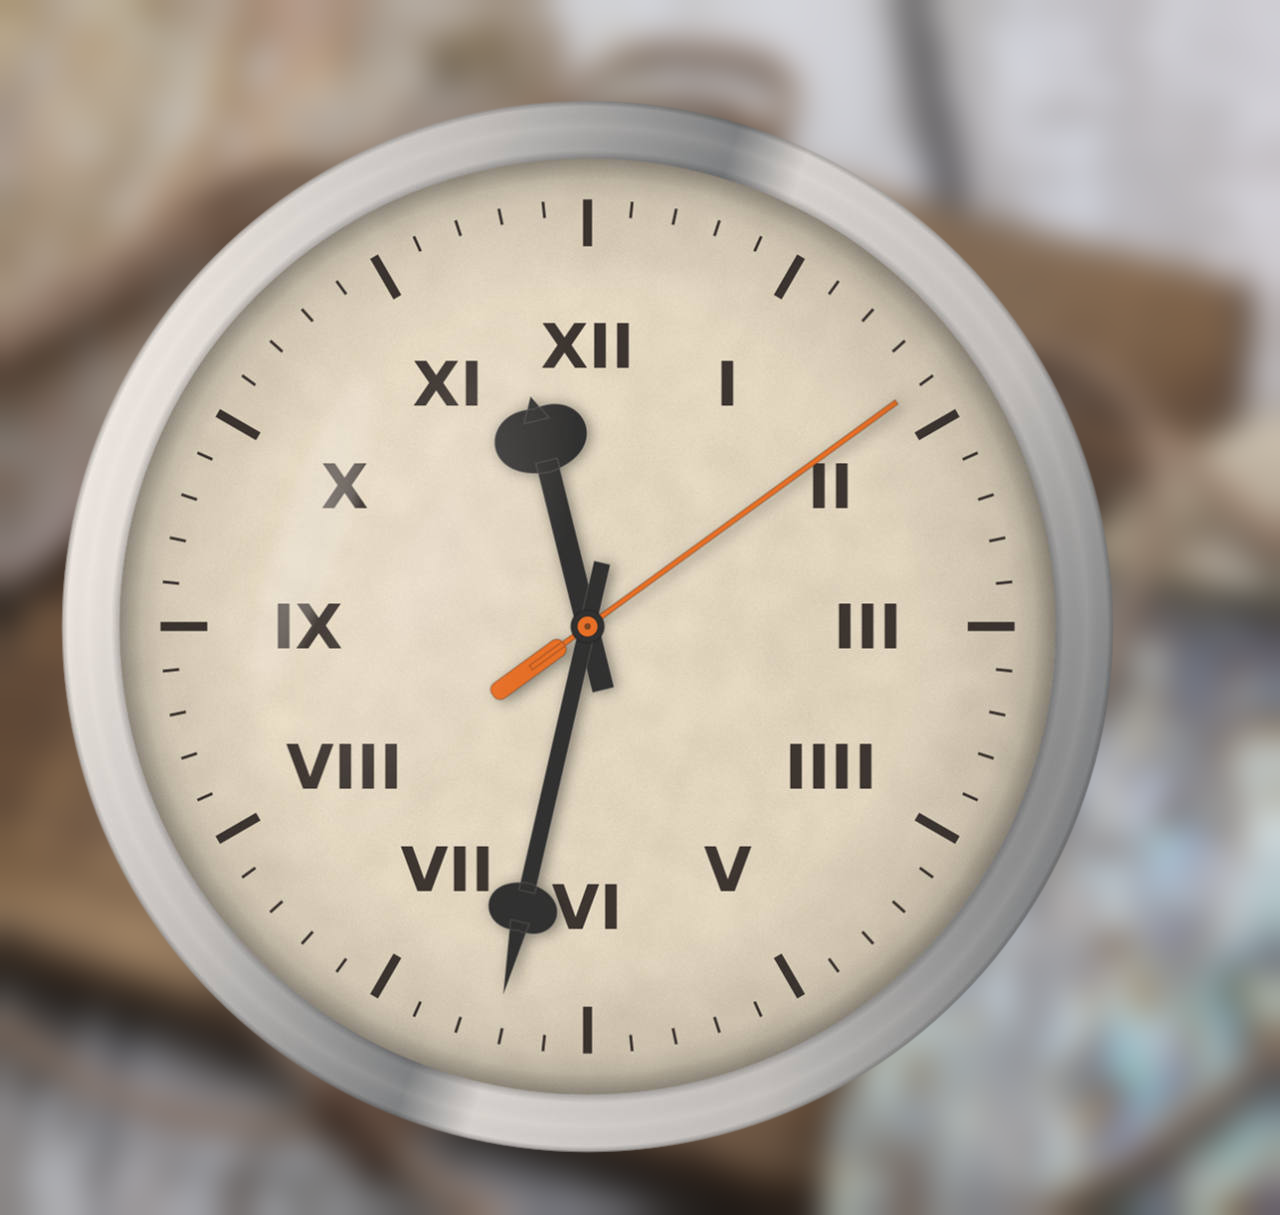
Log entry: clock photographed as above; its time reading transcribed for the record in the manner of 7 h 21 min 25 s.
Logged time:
11 h 32 min 09 s
